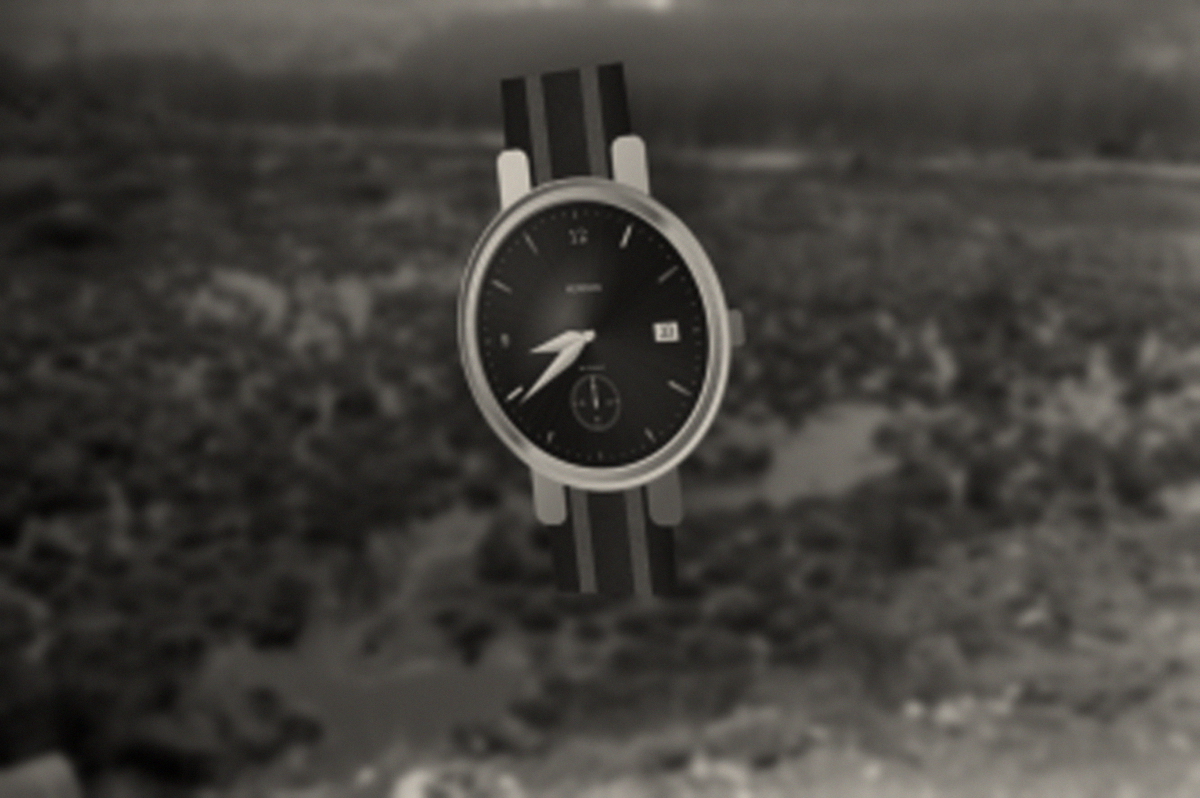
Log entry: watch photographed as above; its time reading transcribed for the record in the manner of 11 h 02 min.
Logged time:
8 h 39 min
